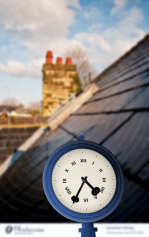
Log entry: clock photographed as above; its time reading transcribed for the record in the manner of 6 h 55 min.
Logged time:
4 h 35 min
